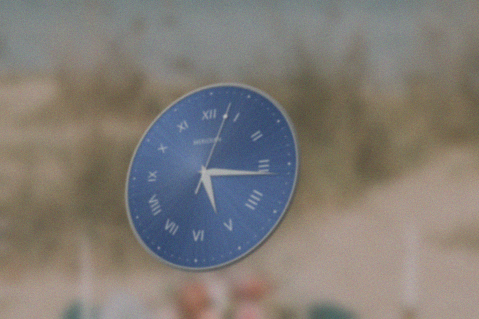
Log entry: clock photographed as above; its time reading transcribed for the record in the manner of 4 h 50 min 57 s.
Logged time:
5 h 16 min 03 s
